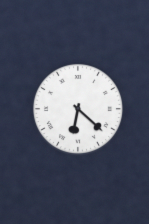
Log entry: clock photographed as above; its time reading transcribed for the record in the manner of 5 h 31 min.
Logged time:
6 h 22 min
